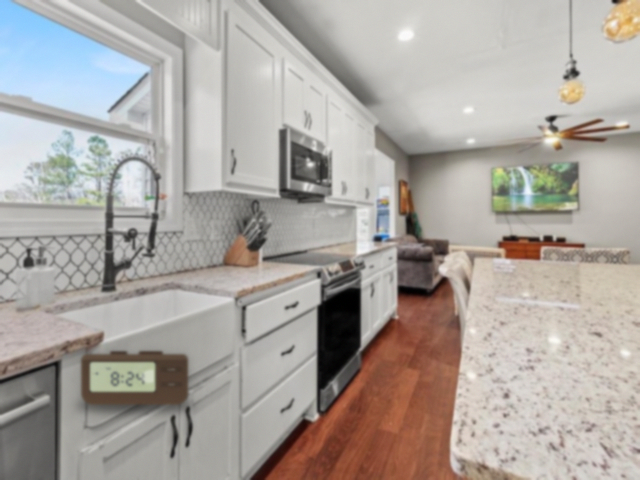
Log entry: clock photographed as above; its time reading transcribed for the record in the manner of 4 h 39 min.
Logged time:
8 h 24 min
